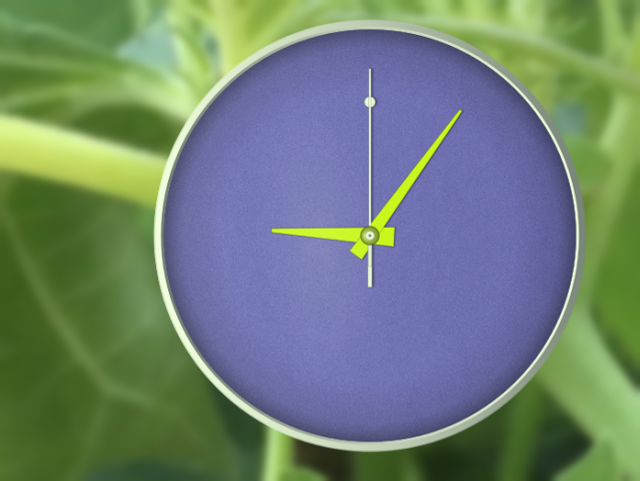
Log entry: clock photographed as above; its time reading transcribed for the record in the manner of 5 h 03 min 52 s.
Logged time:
9 h 06 min 00 s
